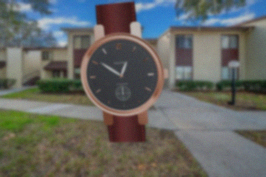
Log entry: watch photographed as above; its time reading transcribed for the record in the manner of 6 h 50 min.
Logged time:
12 h 51 min
